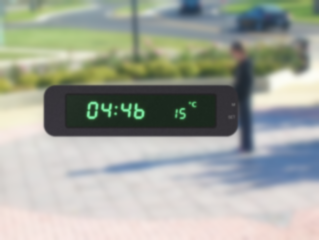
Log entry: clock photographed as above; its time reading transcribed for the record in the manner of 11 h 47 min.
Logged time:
4 h 46 min
